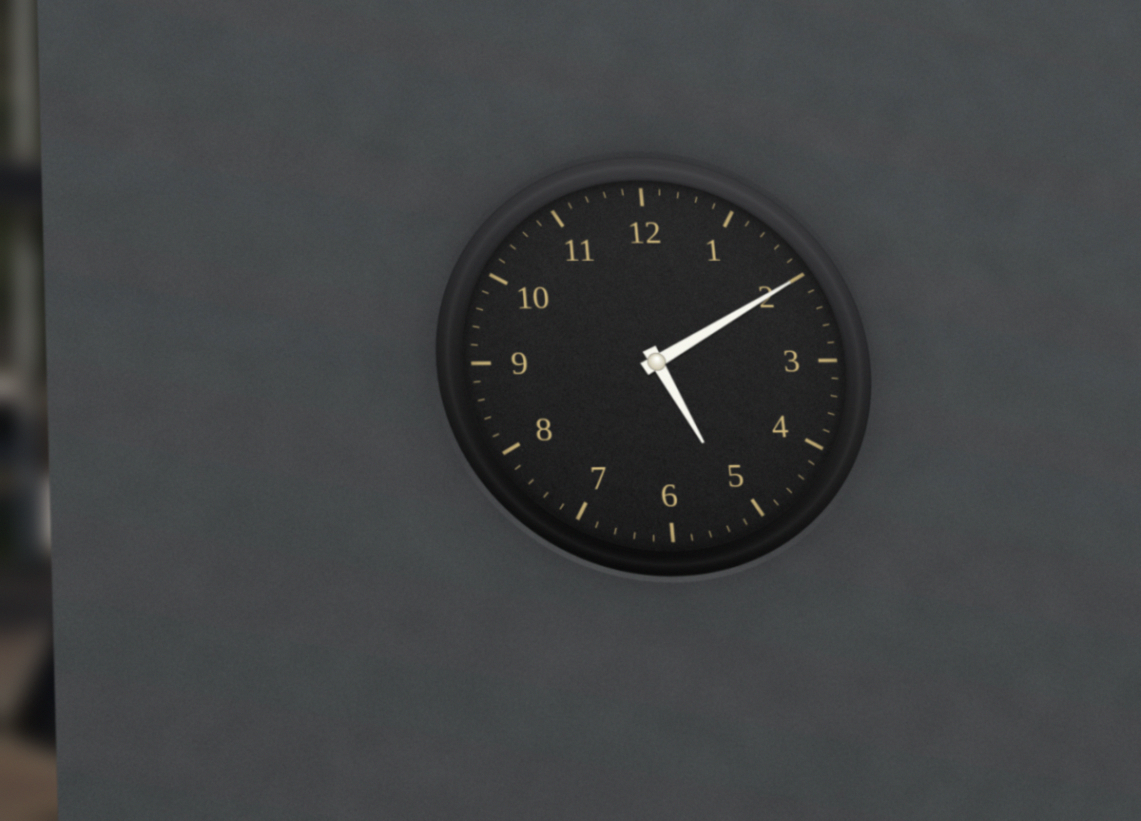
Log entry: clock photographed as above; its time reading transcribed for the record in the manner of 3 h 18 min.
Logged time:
5 h 10 min
